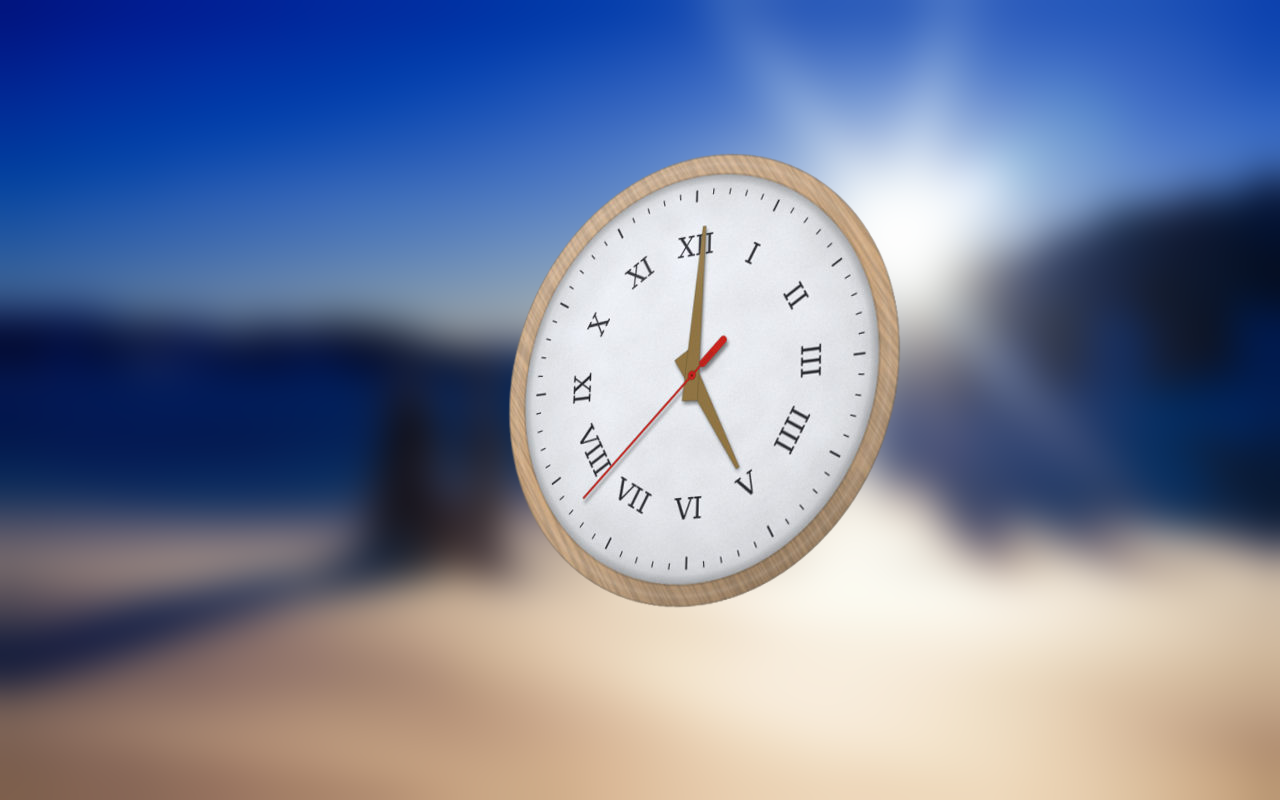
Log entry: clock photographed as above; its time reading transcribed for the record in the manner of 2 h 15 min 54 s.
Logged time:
5 h 00 min 38 s
